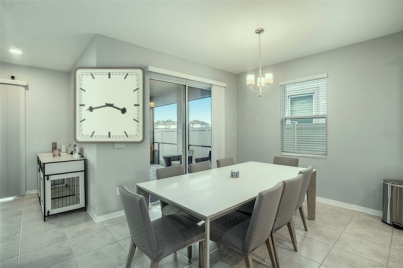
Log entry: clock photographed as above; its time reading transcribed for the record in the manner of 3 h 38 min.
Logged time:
3 h 43 min
